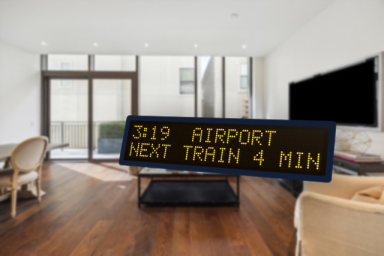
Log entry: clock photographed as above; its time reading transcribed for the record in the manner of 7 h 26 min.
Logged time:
3 h 19 min
